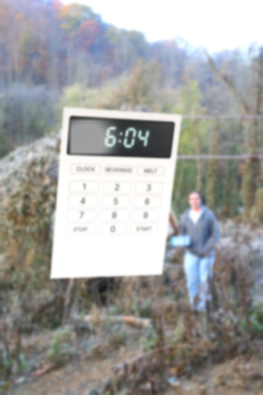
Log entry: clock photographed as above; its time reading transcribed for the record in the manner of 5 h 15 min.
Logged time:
6 h 04 min
